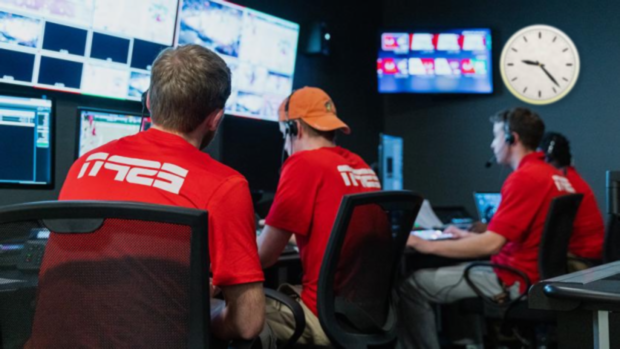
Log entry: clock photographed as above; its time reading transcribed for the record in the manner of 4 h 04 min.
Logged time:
9 h 23 min
